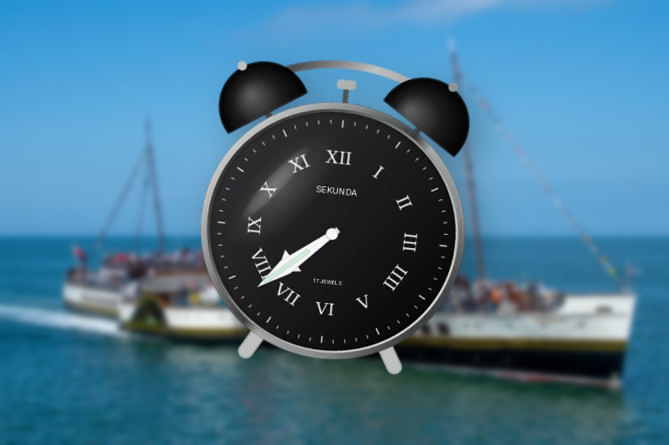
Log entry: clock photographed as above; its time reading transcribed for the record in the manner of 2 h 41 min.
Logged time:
7 h 38 min
